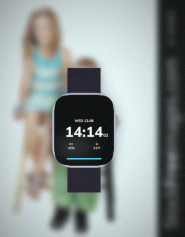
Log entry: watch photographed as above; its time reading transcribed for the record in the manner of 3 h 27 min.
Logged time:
14 h 14 min
